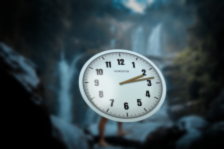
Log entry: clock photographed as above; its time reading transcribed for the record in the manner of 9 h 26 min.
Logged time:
2 h 13 min
